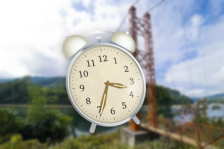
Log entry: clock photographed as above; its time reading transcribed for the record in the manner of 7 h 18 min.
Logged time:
3 h 34 min
